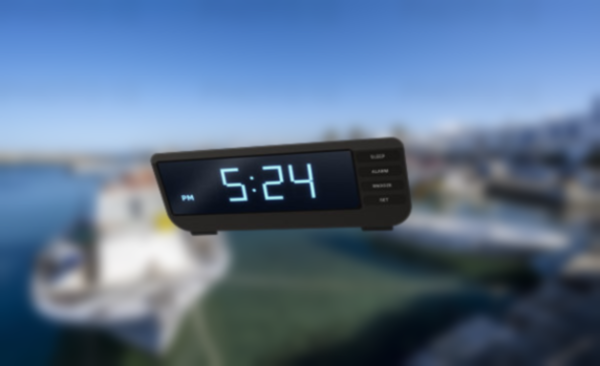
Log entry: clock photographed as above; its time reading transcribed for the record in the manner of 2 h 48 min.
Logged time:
5 h 24 min
